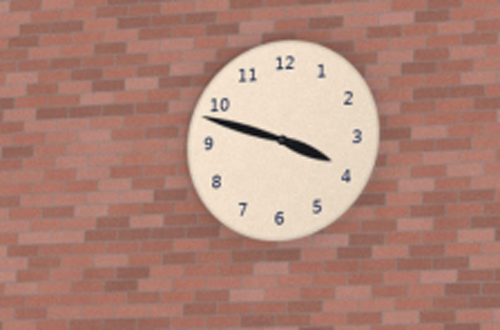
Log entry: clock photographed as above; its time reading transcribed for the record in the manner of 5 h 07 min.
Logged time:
3 h 48 min
